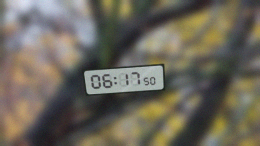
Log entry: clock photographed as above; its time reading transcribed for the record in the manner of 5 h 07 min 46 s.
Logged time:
6 h 17 min 50 s
